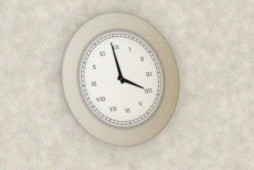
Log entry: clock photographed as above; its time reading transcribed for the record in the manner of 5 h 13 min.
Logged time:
3 h 59 min
